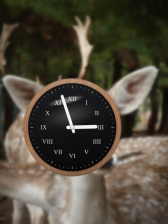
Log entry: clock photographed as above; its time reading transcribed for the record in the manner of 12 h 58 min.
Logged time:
2 h 57 min
